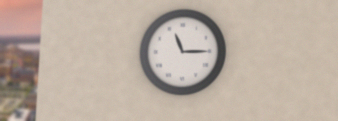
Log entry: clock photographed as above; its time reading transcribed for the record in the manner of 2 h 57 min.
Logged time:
11 h 15 min
